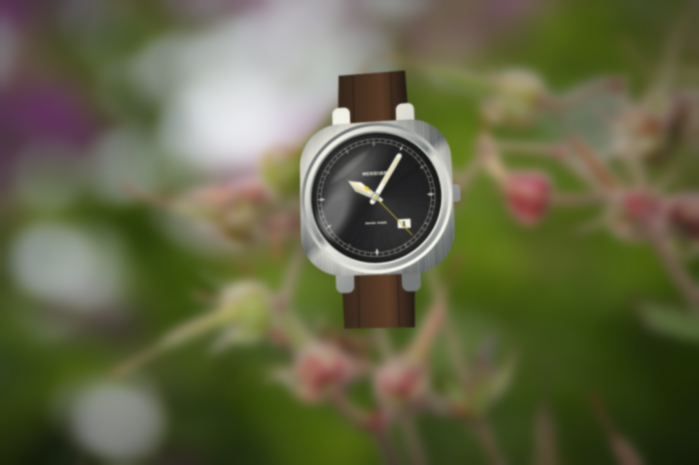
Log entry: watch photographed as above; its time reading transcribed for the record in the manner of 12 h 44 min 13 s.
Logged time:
10 h 05 min 23 s
